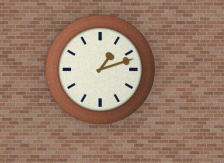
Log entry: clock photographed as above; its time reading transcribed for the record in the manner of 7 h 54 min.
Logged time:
1 h 12 min
